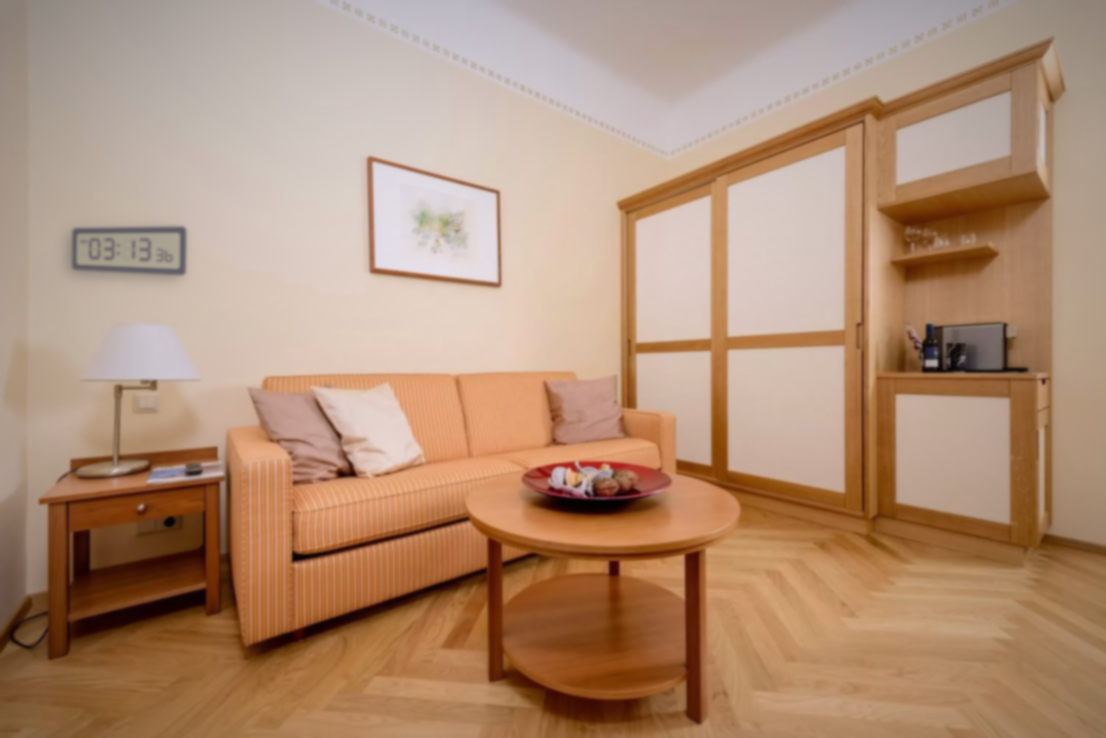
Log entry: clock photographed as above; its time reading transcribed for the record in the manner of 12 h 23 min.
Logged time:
3 h 13 min
